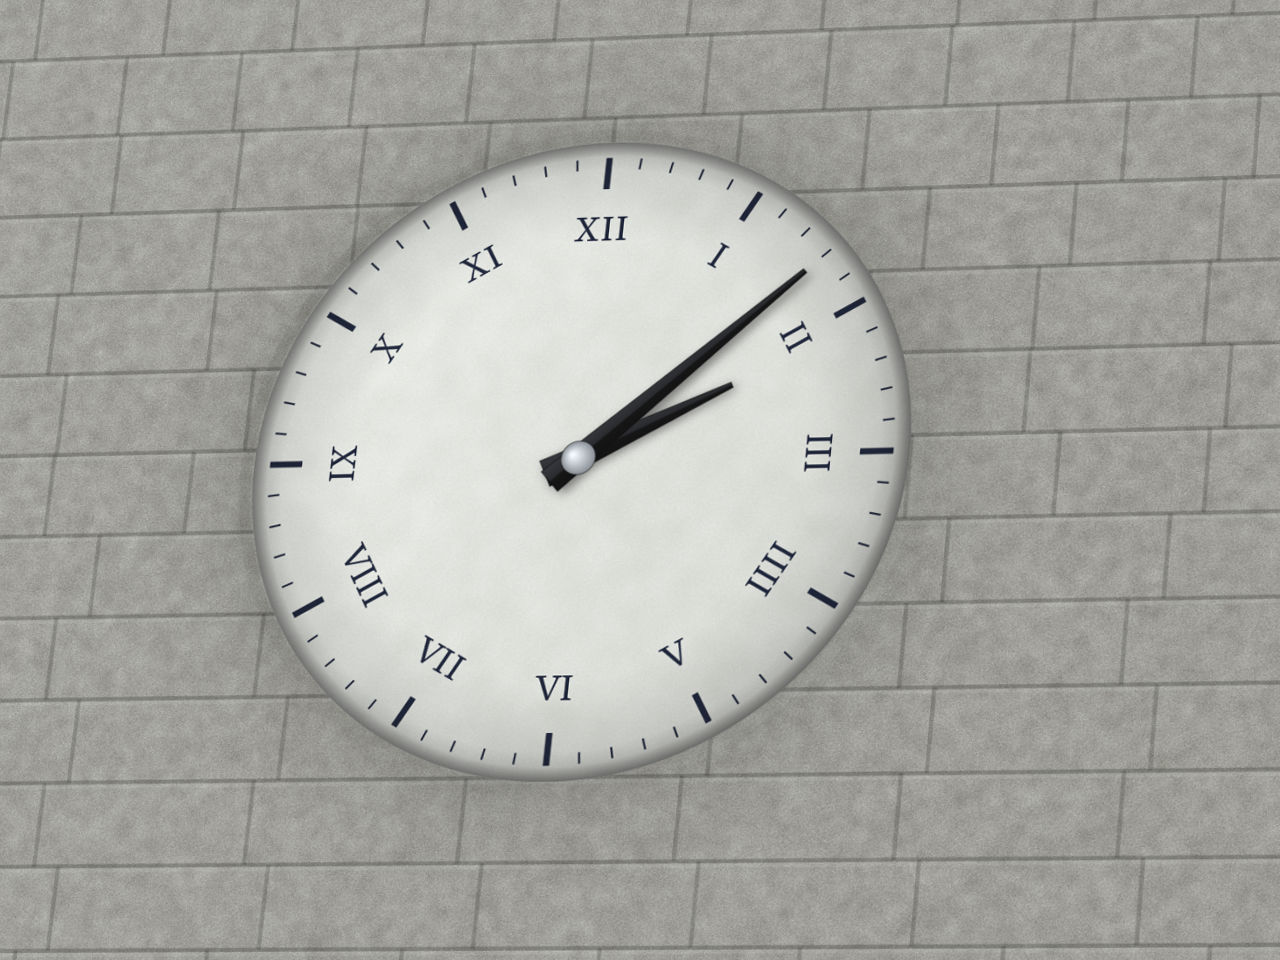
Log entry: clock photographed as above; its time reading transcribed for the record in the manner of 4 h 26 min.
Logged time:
2 h 08 min
